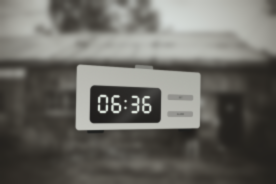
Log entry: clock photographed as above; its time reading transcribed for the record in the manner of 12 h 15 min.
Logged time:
6 h 36 min
